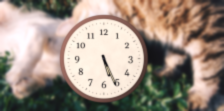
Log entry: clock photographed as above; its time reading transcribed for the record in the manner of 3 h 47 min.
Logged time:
5 h 26 min
